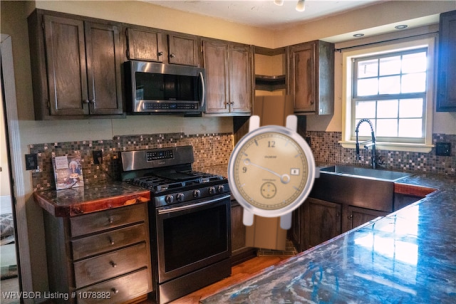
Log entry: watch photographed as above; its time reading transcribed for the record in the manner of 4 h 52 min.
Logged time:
3 h 48 min
